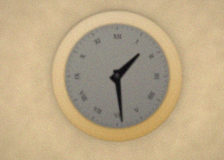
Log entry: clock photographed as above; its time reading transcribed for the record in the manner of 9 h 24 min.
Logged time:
1 h 29 min
